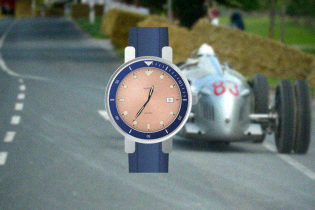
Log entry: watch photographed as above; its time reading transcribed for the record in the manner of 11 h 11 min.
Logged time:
12 h 36 min
